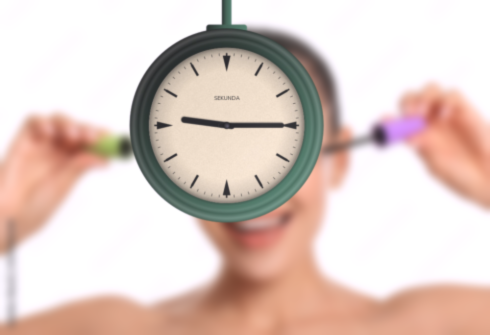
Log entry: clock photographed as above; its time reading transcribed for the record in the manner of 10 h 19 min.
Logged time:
9 h 15 min
